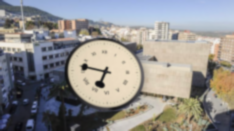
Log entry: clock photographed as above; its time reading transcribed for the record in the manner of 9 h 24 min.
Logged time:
6 h 47 min
